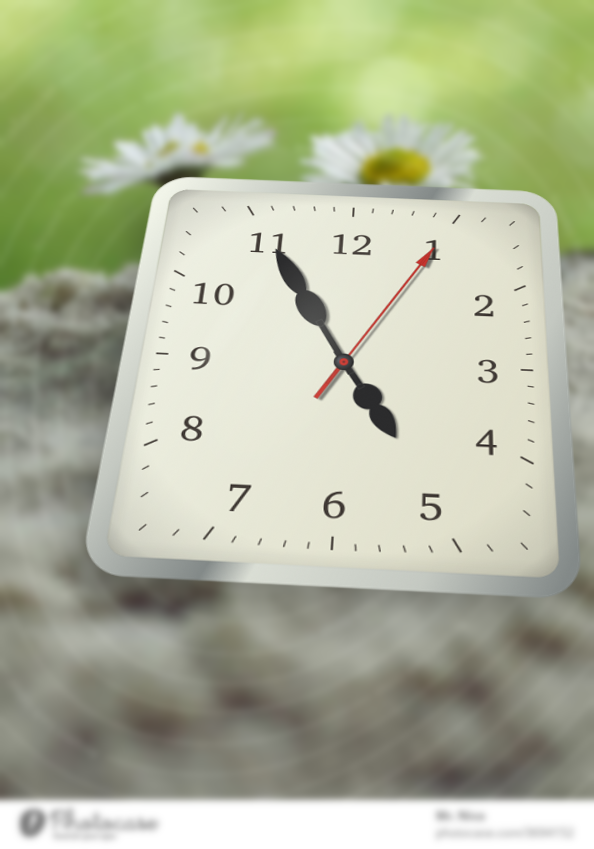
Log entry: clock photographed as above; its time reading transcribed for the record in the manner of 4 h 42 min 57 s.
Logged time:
4 h 55 min 05 s
